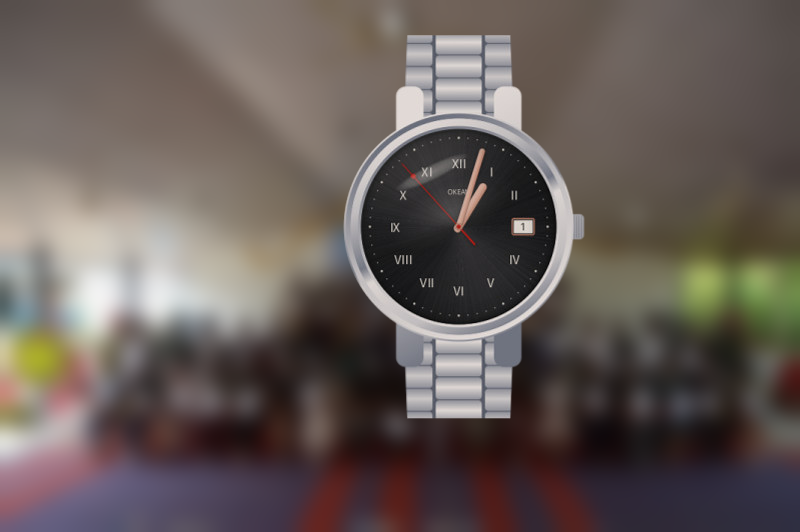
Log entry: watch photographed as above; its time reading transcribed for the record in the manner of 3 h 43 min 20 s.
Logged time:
1 h 02 min 53 s
